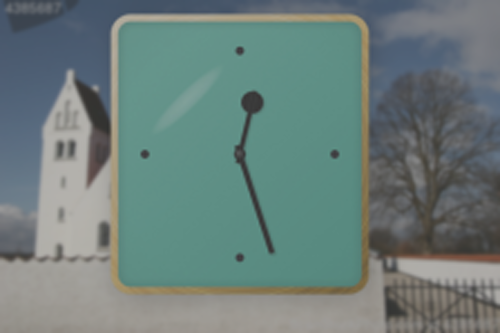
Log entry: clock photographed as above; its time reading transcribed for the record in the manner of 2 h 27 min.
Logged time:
12 h 27 min
